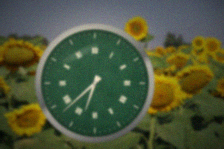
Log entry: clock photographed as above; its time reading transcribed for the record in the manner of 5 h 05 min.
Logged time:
6 h 38 min
